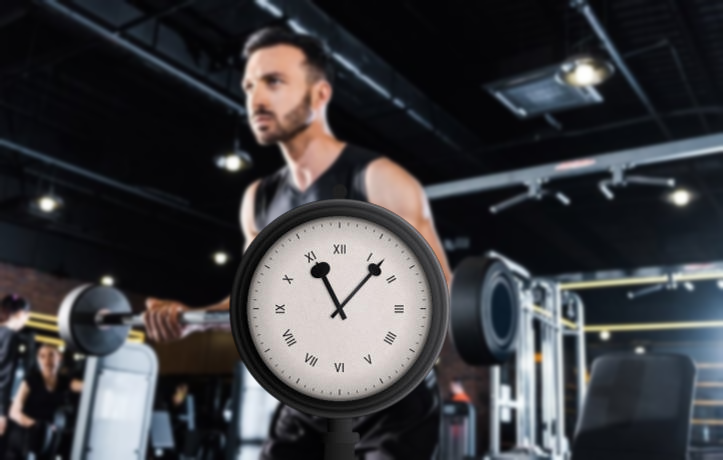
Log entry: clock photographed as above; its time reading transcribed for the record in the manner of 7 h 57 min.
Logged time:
11 h 07 min
